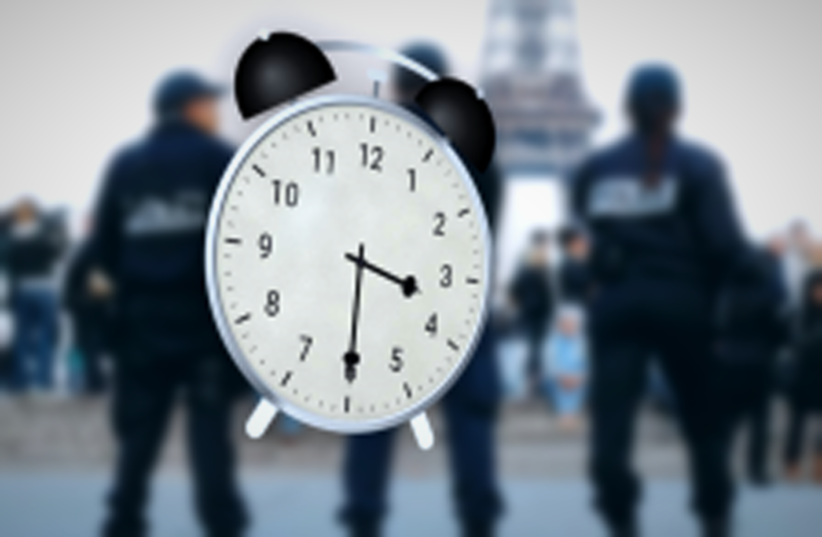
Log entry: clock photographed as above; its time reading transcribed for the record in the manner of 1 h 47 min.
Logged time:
3 h 30 min
